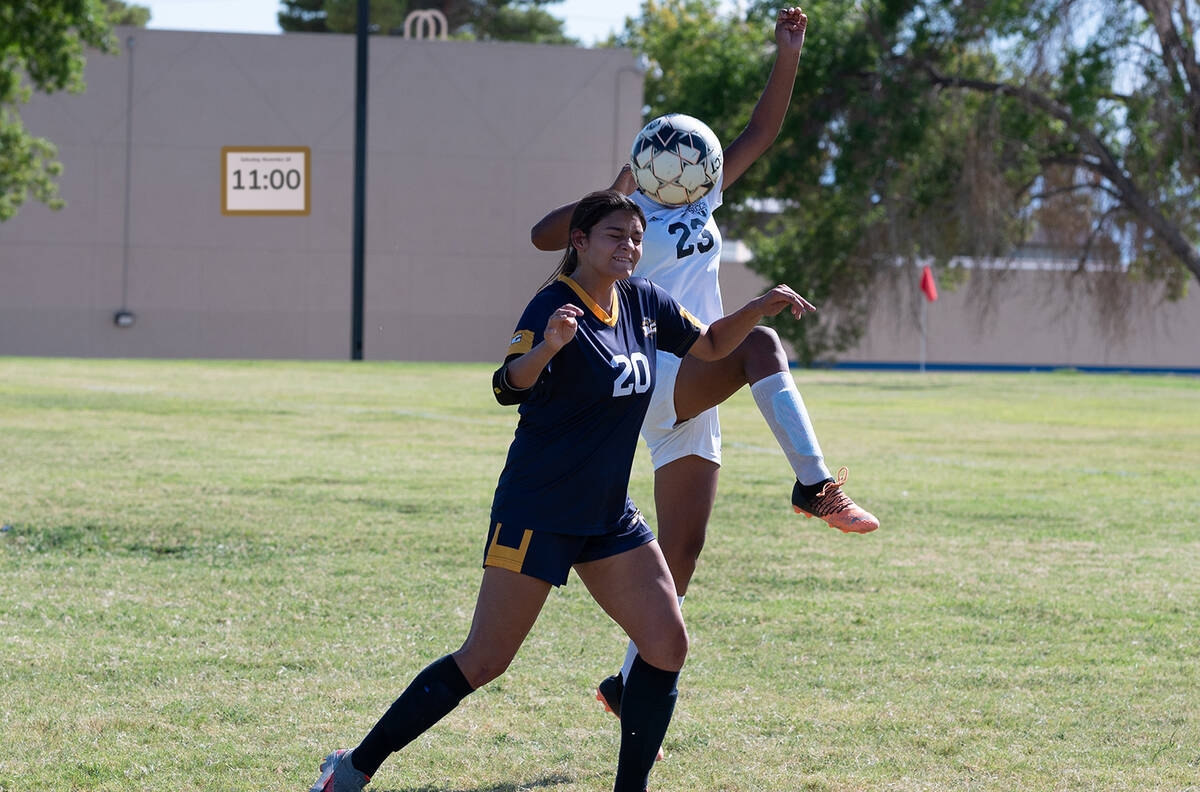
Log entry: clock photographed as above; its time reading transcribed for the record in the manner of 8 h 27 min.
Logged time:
11 h 00 min
